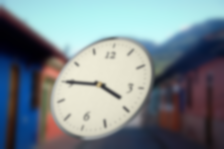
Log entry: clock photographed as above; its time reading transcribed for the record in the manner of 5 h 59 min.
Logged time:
3 h 45 min
